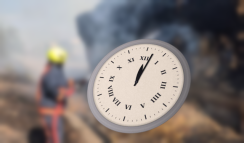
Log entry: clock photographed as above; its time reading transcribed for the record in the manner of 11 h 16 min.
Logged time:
12 h 02 min
